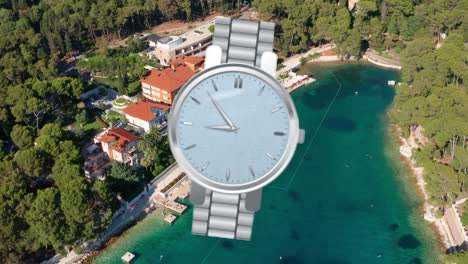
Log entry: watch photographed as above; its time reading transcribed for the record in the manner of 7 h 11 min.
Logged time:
8 h 53 min
